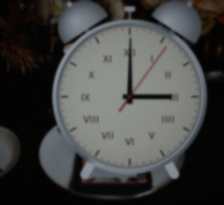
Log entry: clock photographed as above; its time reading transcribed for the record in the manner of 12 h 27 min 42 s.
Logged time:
3 h 00 min 06 s
